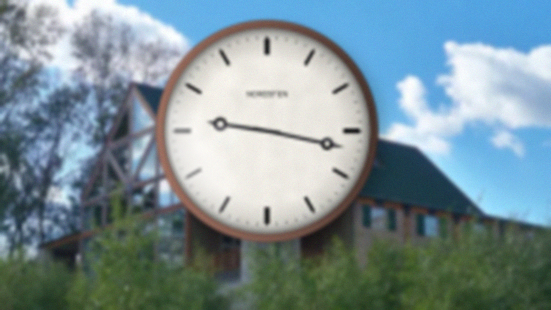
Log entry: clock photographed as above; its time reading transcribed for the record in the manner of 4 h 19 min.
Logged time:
9 h 17 min
